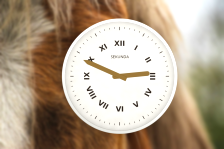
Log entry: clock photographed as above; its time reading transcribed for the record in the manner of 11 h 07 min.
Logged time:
2 h 49 min
